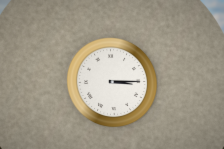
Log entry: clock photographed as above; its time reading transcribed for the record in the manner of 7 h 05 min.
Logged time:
3 h 15 min
